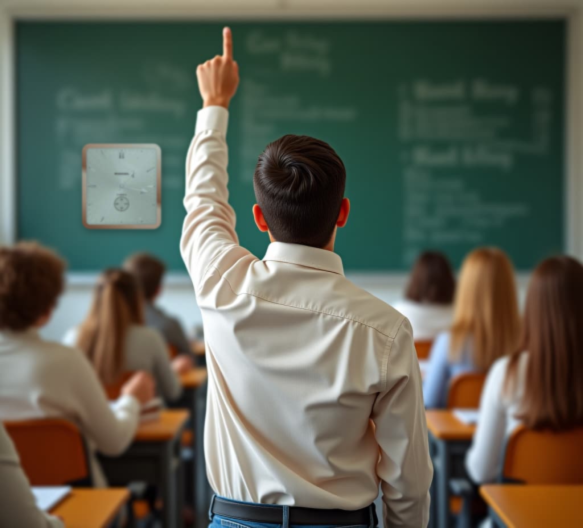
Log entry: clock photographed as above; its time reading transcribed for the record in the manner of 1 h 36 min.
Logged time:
1 h 17 min
